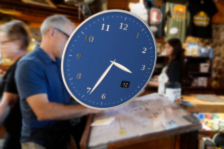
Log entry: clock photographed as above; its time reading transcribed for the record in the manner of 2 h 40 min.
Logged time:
3 h 34 min
